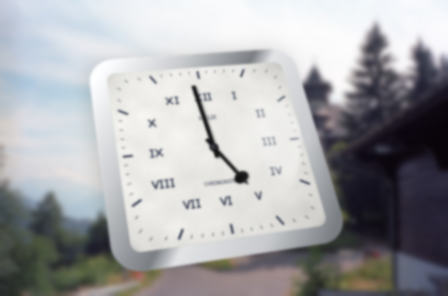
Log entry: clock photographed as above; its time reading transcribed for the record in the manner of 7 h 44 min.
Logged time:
4 h 59 min
